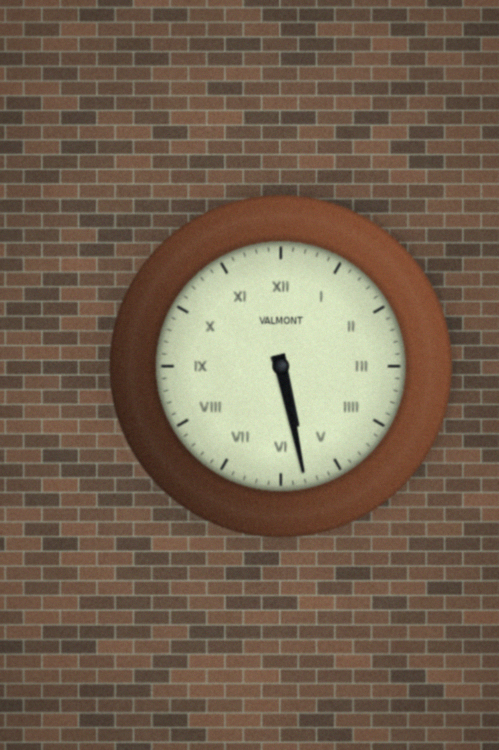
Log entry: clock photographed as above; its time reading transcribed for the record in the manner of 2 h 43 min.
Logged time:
5 h 28 min
